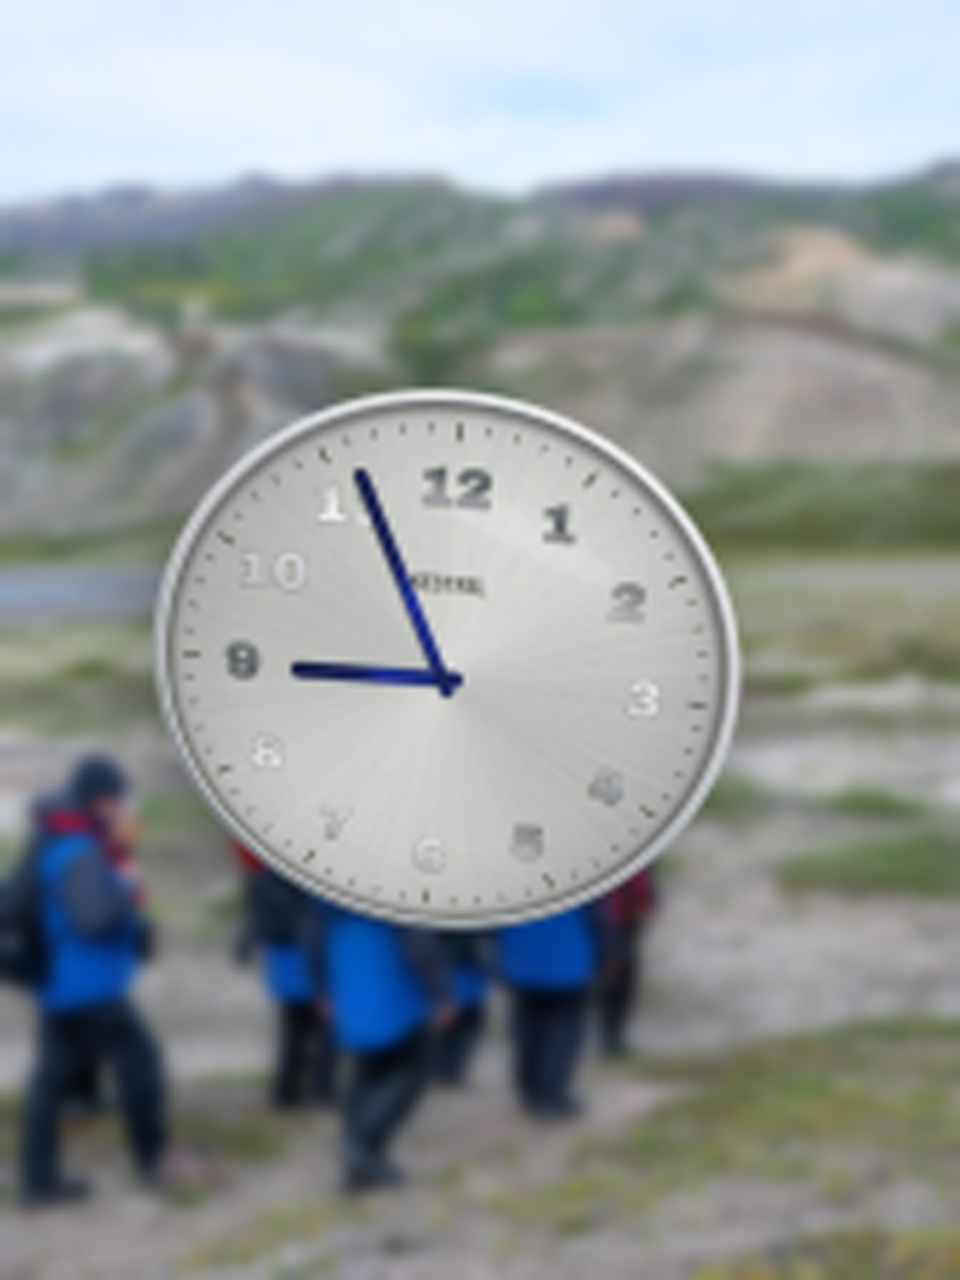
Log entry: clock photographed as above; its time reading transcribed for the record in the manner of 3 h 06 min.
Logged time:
8 h 56 min
